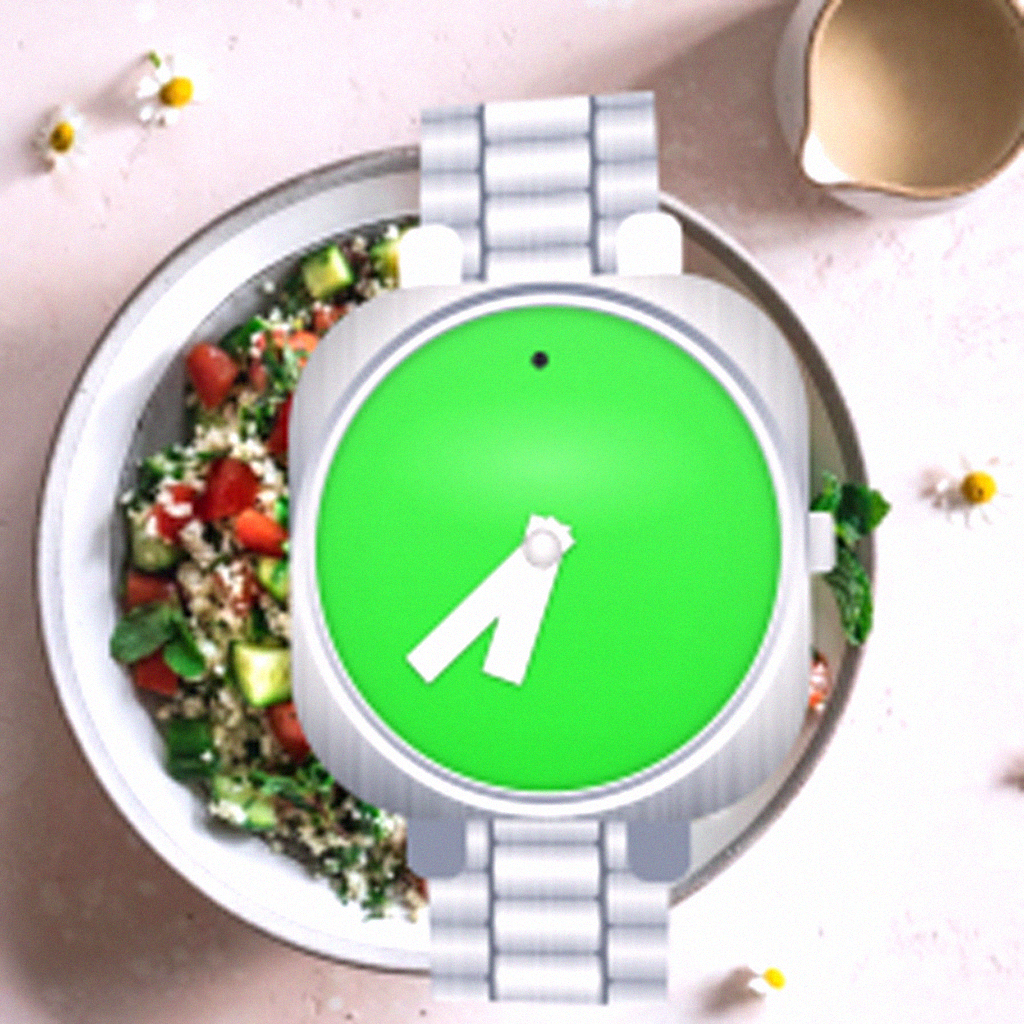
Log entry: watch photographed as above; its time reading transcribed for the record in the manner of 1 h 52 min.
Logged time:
6 h 38 min
